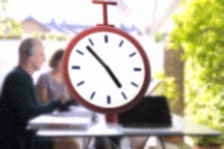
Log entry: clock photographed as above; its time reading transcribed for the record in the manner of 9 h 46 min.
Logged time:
4 h 53 min
